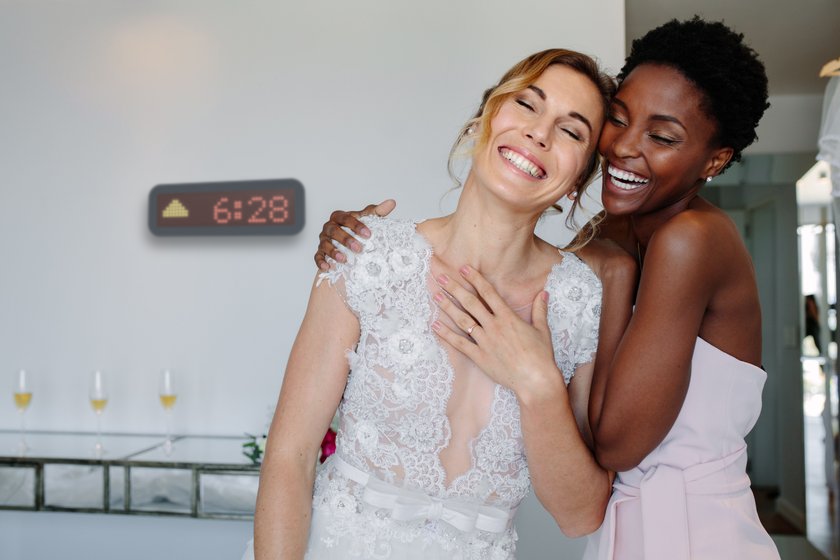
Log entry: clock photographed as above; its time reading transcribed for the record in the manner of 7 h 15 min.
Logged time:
6 h 28 min
